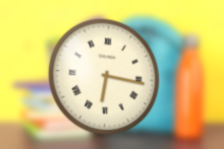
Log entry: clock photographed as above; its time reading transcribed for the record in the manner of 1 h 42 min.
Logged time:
6 h 16 min
